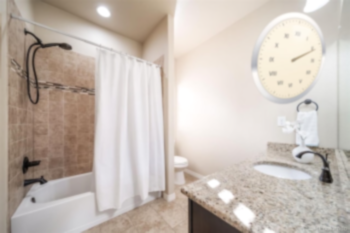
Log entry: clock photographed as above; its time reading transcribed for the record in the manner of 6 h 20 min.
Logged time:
2 h 11 min
